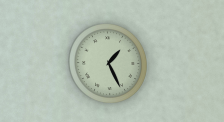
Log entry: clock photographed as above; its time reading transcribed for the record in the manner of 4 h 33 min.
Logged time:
1 h 26 min
